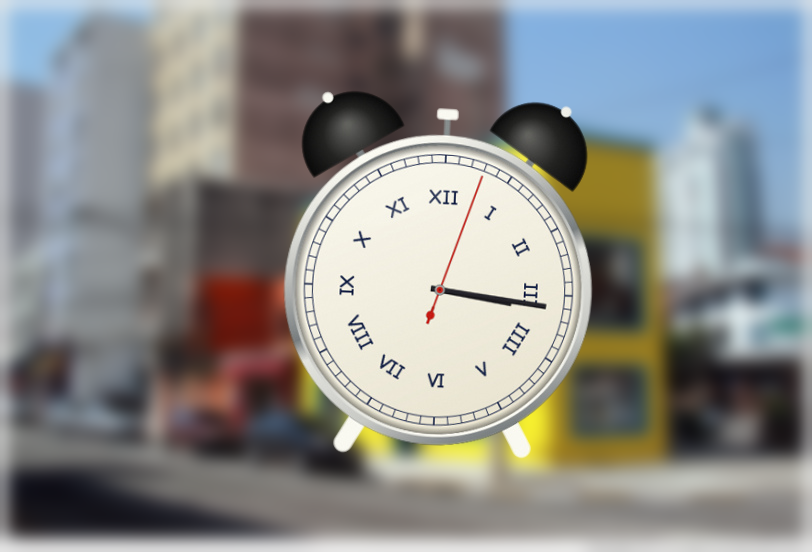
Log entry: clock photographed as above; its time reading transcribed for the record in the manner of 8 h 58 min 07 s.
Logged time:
3 h 16 min 03 s
